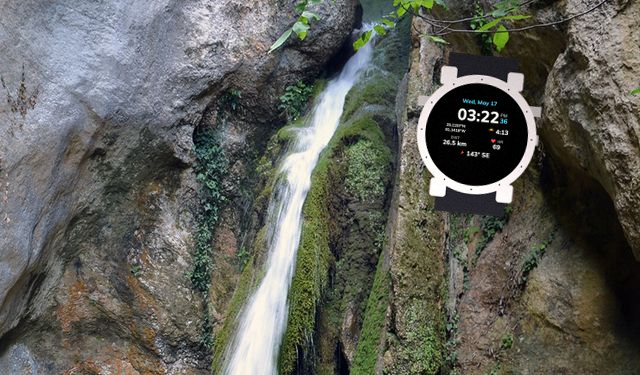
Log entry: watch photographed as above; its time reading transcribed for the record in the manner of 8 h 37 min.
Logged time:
3 h 22 min
